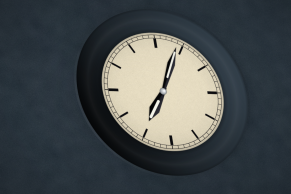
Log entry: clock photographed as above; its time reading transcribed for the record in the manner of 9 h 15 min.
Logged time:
7 h 04 min
